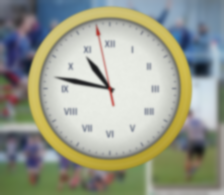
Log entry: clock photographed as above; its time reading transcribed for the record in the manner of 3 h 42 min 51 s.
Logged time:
10 h 46 min 58 s
